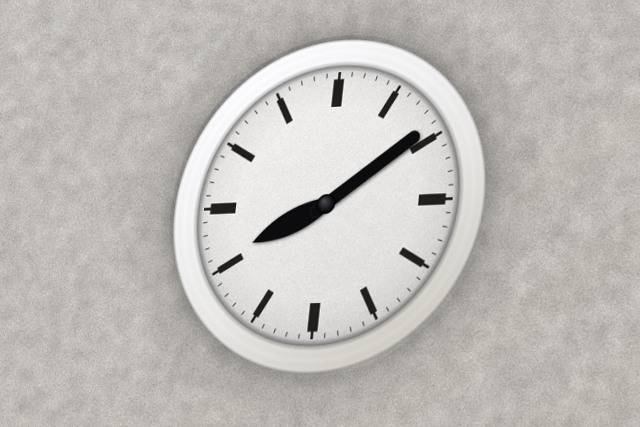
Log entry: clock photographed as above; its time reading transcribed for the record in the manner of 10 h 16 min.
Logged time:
8 h 09 min
